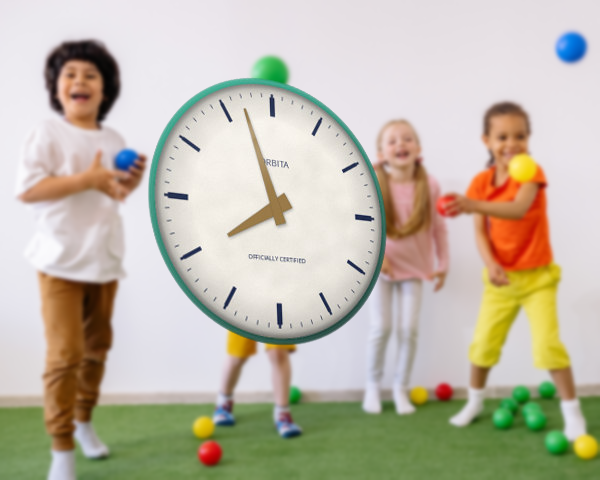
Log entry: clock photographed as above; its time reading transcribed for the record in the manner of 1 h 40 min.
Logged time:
7 h 57 min
